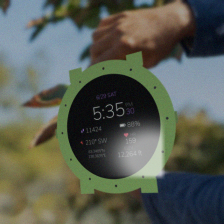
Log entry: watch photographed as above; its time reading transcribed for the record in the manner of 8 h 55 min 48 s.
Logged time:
5 h 35 min 30 s
